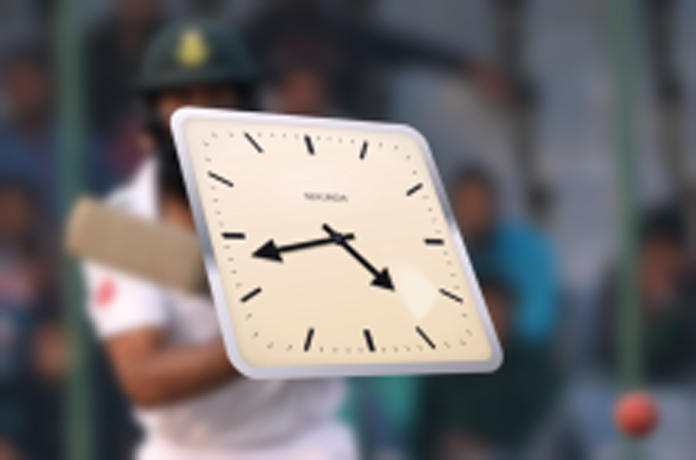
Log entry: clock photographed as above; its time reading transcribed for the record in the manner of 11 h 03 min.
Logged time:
4 h 43 min
